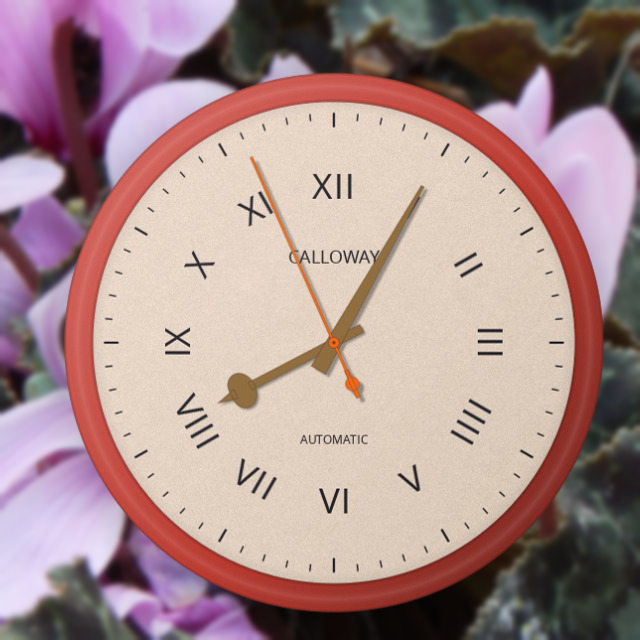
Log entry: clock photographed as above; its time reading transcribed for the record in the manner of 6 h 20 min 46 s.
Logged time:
8 h 04 min 56 s
